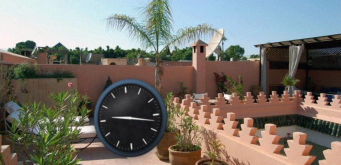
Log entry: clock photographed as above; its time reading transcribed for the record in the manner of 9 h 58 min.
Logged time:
9 h 17 min
